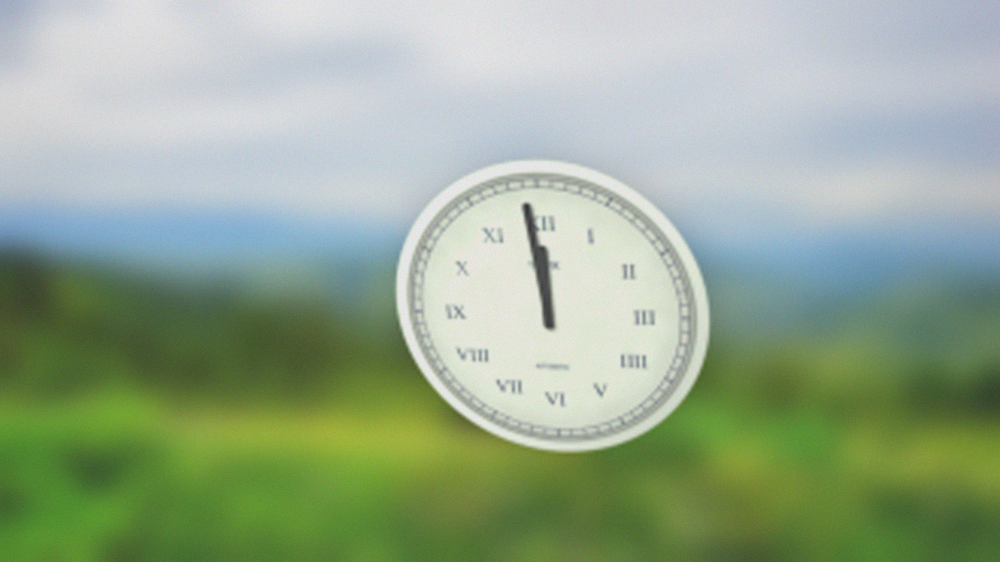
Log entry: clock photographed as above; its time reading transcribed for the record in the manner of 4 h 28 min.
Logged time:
11 h 59 min
